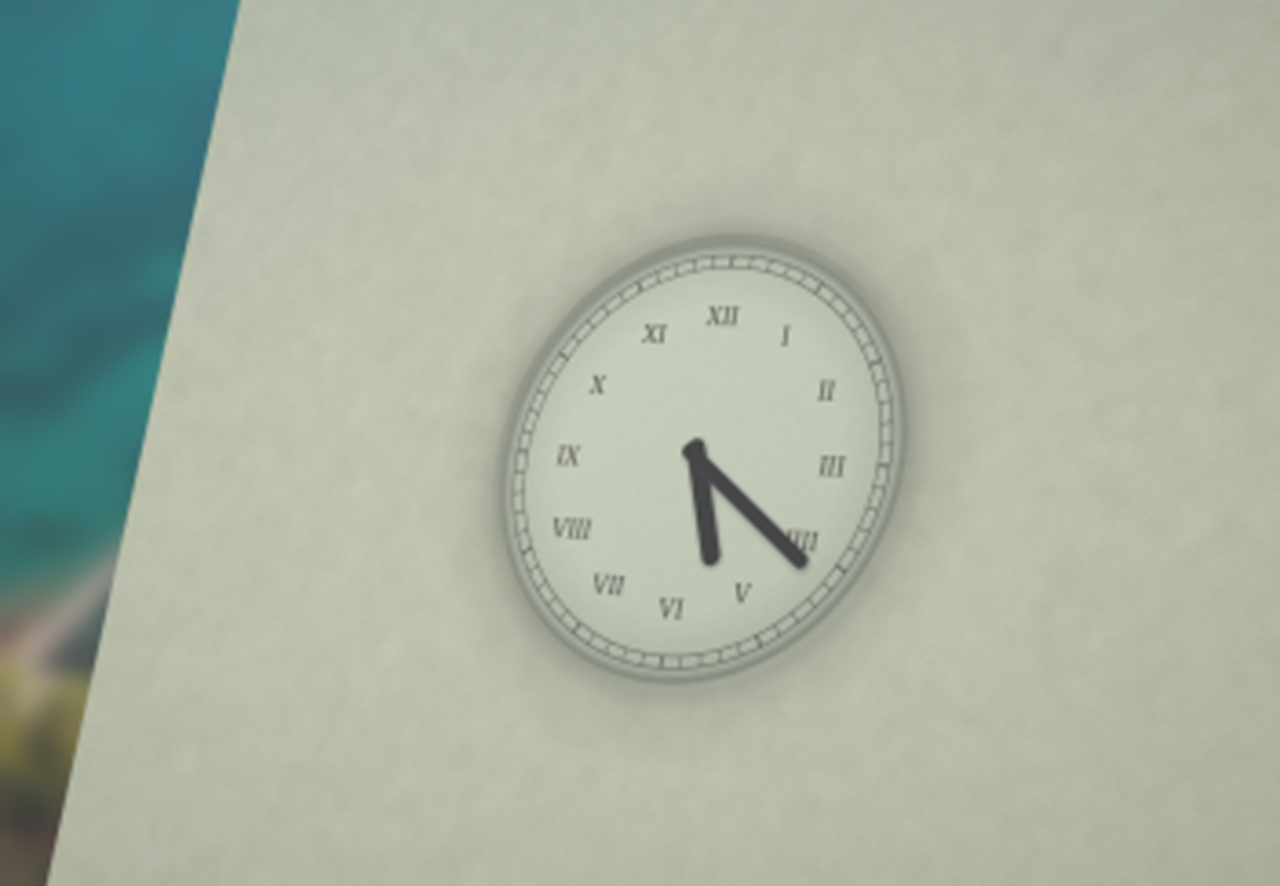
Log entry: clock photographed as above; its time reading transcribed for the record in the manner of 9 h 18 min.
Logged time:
5 h 21 min
